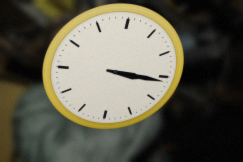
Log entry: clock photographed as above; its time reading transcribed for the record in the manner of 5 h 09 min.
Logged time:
3 h 16 min
